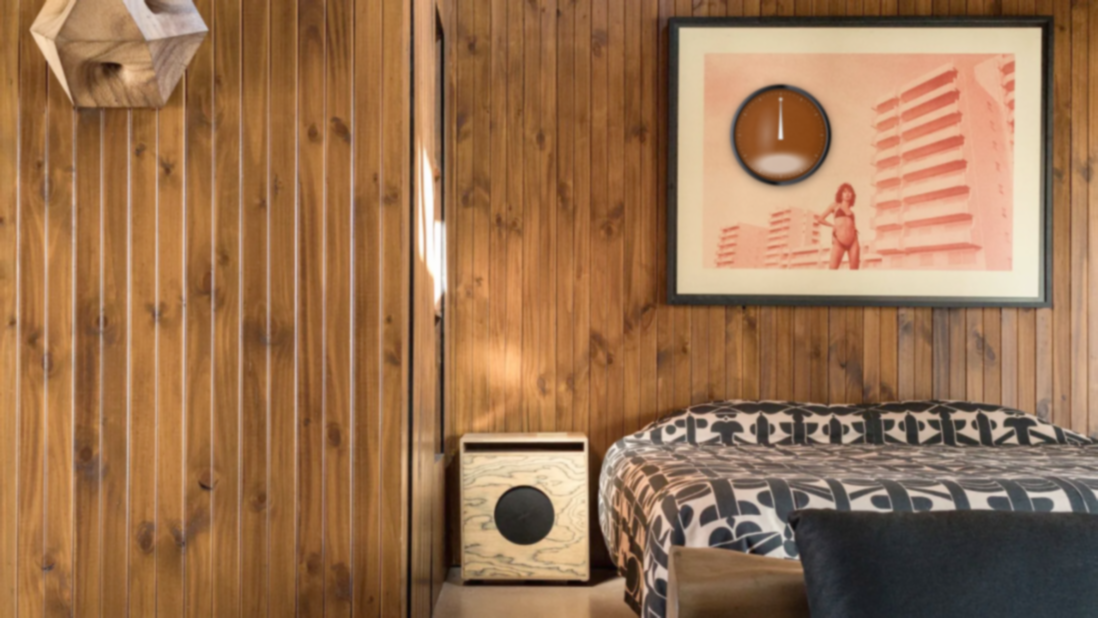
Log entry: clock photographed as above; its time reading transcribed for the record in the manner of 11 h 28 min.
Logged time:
12 h 00 min
